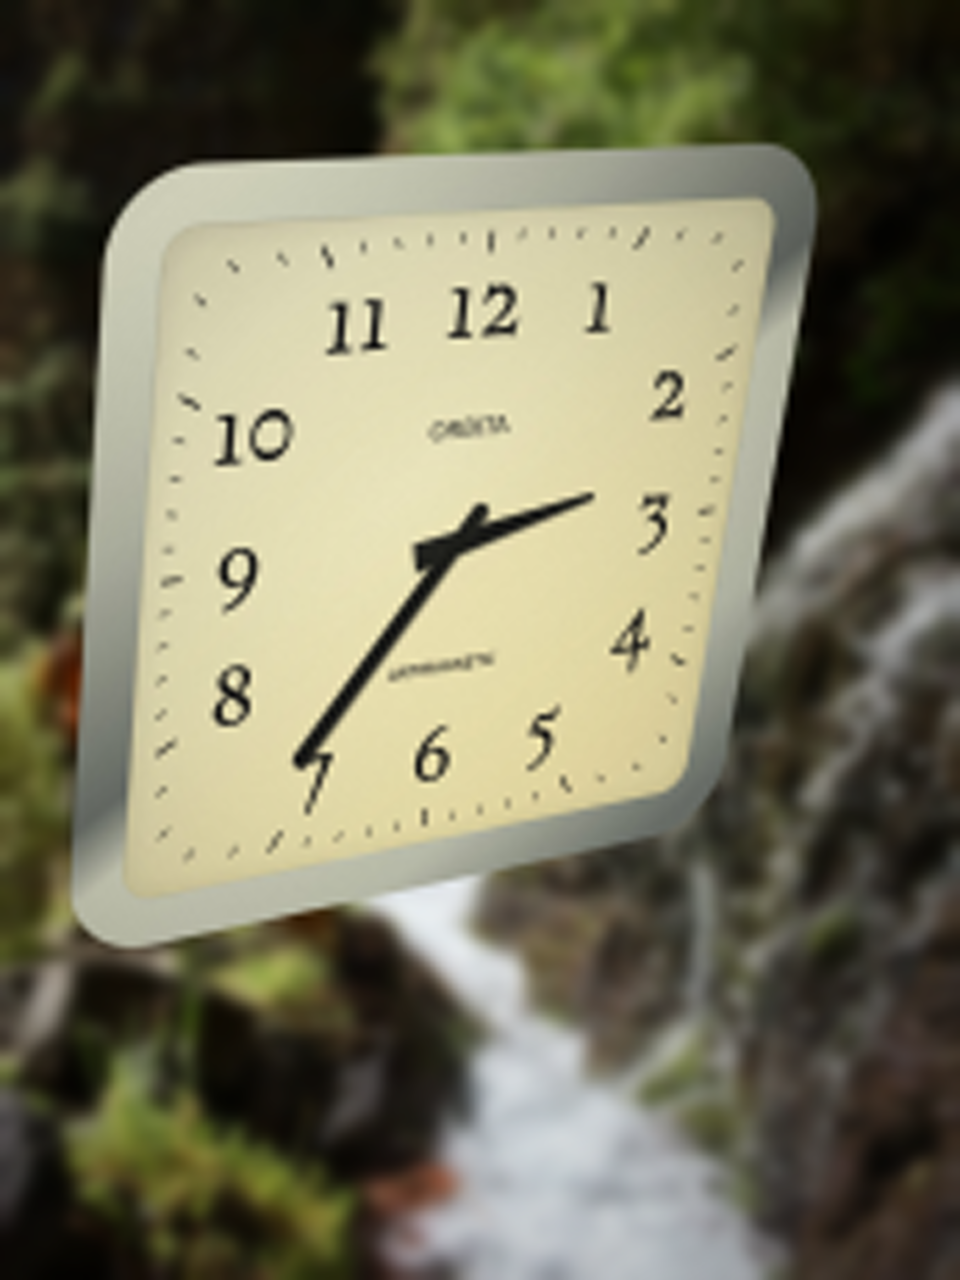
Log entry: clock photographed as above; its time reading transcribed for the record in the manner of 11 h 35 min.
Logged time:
2 h 36 min
